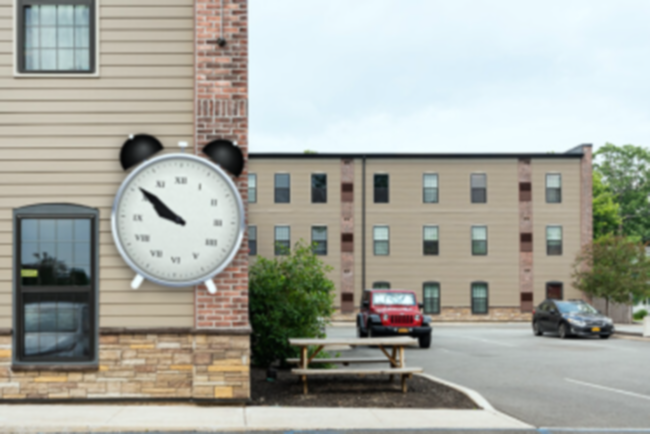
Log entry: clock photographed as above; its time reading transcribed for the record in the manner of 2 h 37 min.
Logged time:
9 h 51 min
